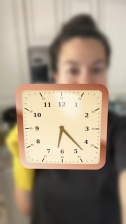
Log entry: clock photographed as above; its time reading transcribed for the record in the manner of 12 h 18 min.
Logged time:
6 h 23 min
